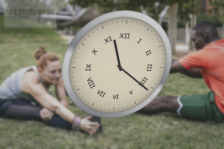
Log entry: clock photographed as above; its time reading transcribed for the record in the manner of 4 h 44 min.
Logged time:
11 h 21 min
